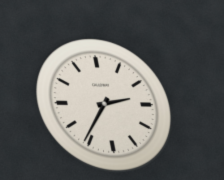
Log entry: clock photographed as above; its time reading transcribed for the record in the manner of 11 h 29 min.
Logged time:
2 h 36 min
